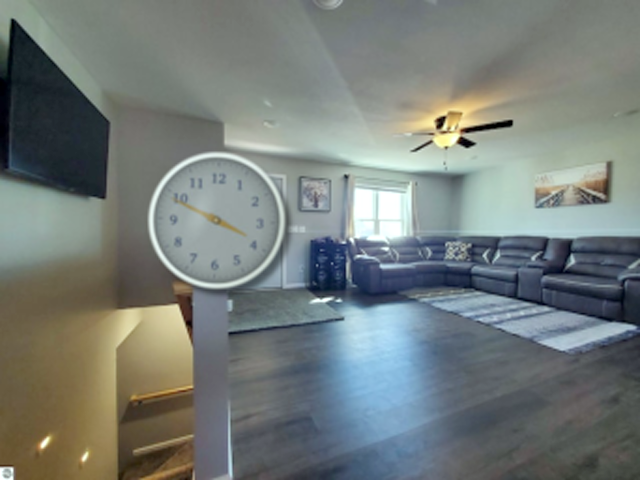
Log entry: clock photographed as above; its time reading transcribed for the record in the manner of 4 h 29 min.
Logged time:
3 h 49 min
